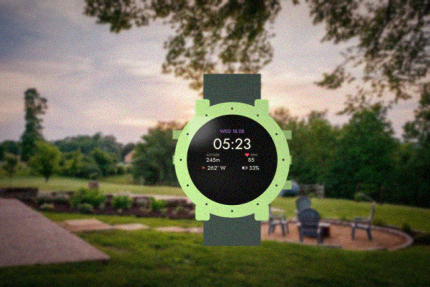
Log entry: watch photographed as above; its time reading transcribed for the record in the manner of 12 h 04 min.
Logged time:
5 h 23 min
